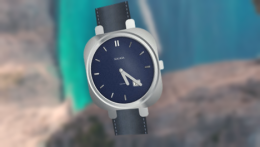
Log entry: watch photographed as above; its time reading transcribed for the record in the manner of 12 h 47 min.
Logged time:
5 h 22 min
